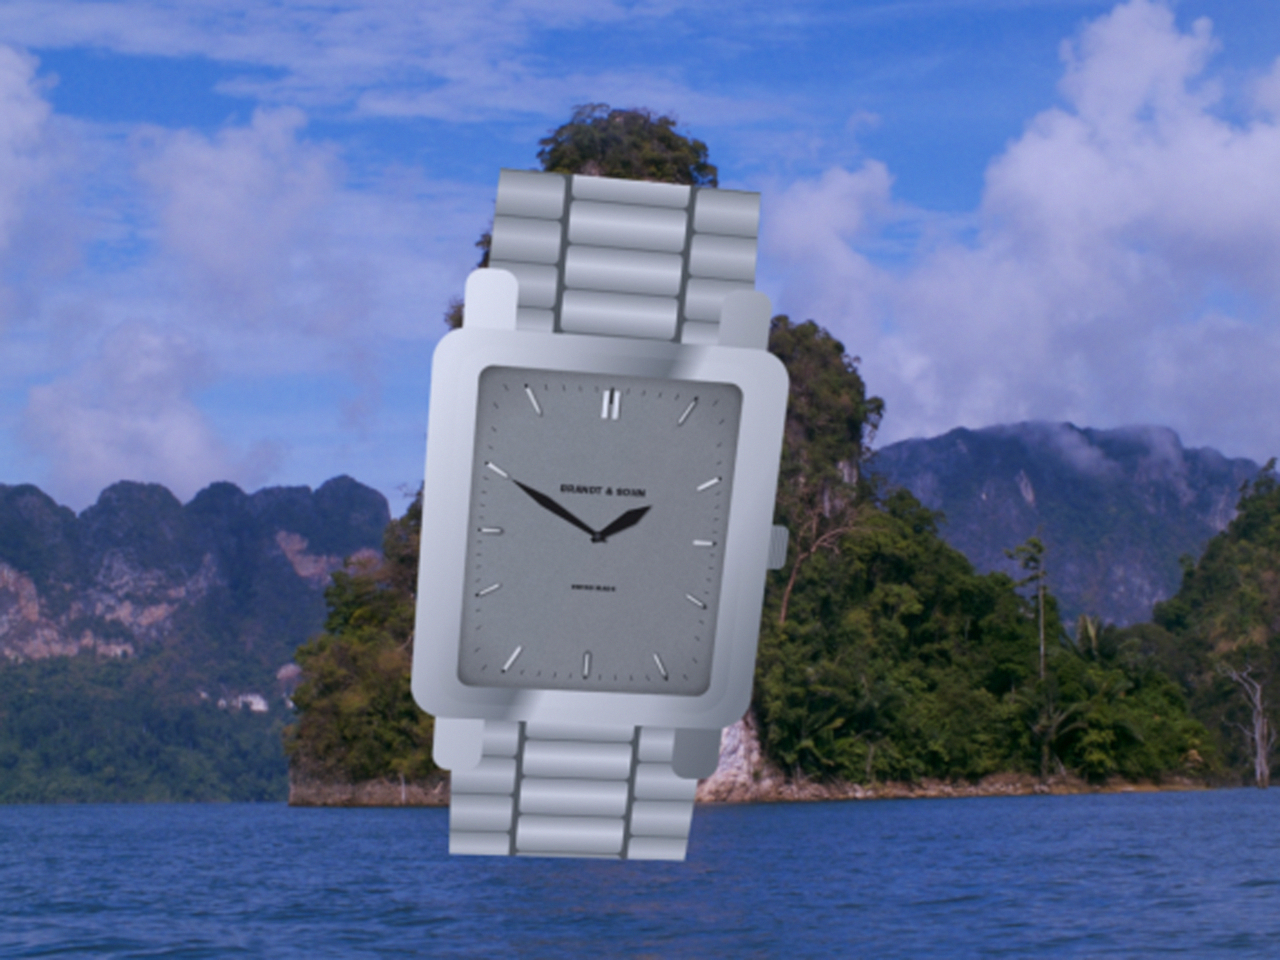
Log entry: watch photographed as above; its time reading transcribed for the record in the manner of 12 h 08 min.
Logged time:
1 h 50 min
